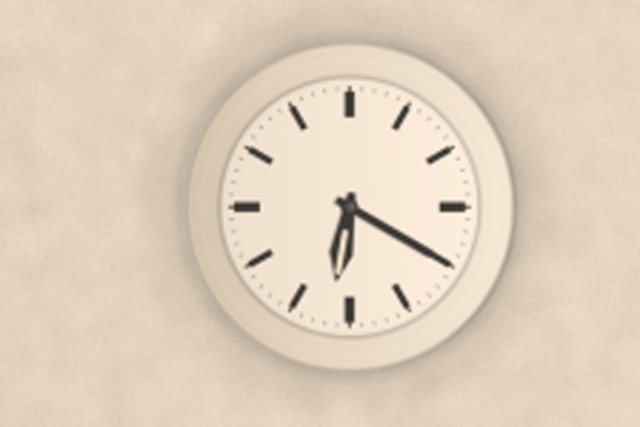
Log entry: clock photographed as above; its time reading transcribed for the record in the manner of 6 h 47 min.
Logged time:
6 h 20 min
